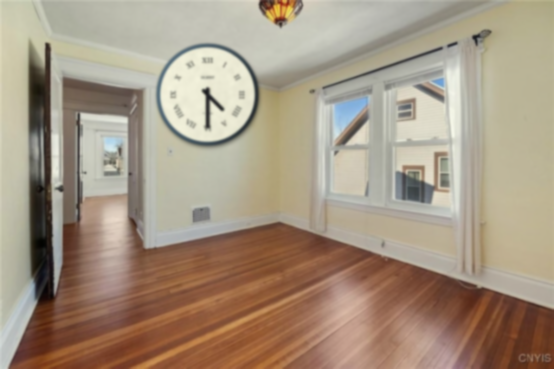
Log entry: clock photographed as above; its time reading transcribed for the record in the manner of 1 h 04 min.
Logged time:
4 h 30 min
